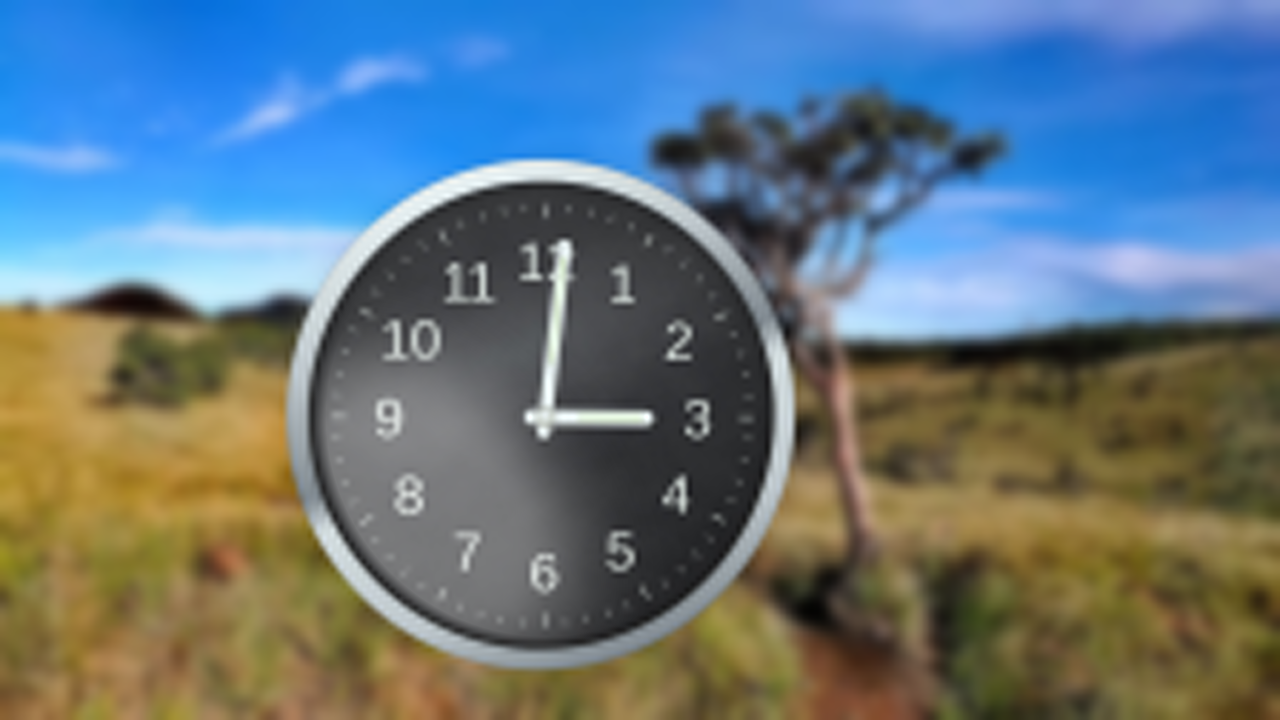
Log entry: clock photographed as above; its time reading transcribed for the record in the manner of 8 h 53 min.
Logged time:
3 h 01 min
